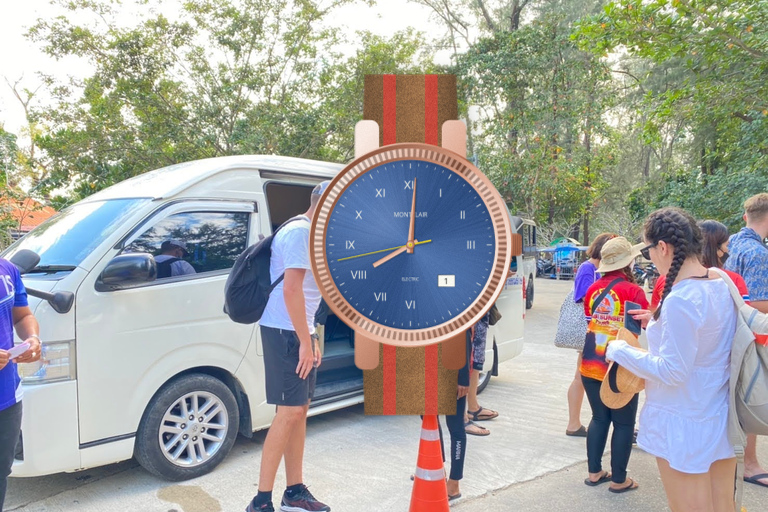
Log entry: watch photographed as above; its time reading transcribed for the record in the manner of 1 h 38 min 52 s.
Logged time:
8 h 00 min 43 s
